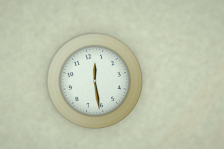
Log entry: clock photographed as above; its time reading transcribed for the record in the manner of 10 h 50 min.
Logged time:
12 h 31 min
